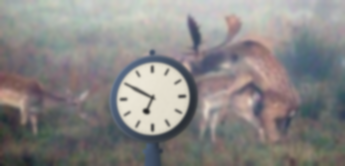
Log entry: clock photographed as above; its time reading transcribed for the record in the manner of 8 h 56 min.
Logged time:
6 h 50 min
